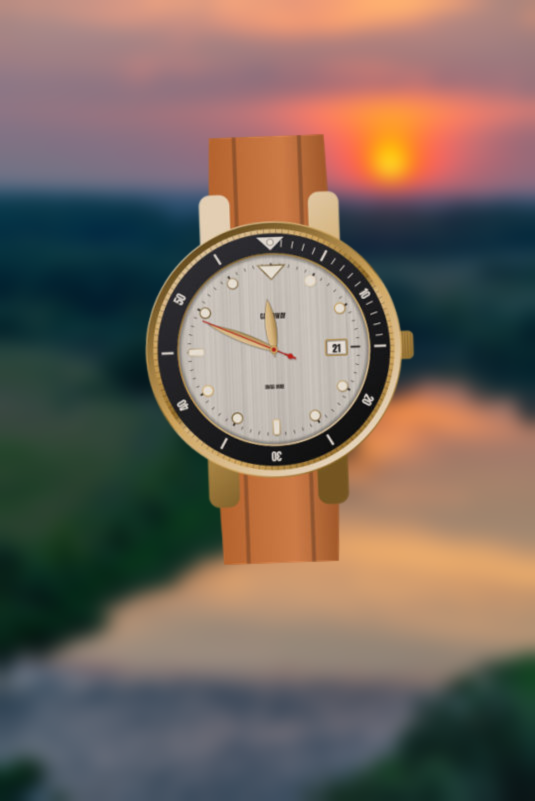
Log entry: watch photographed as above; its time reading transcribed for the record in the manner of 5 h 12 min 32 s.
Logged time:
11 h 48 min 49 s
